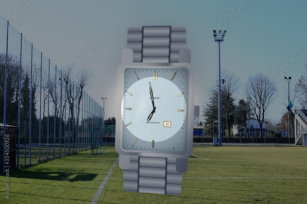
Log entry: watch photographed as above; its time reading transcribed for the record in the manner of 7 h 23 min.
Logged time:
6 h 58 min
